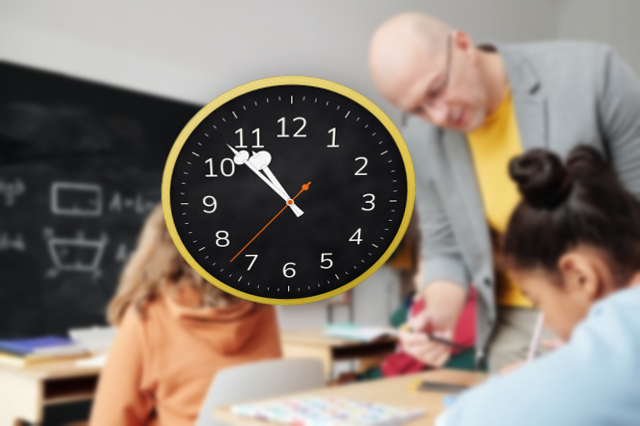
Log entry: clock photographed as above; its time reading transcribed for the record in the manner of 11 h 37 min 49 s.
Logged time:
10 h 52 min 37 s
